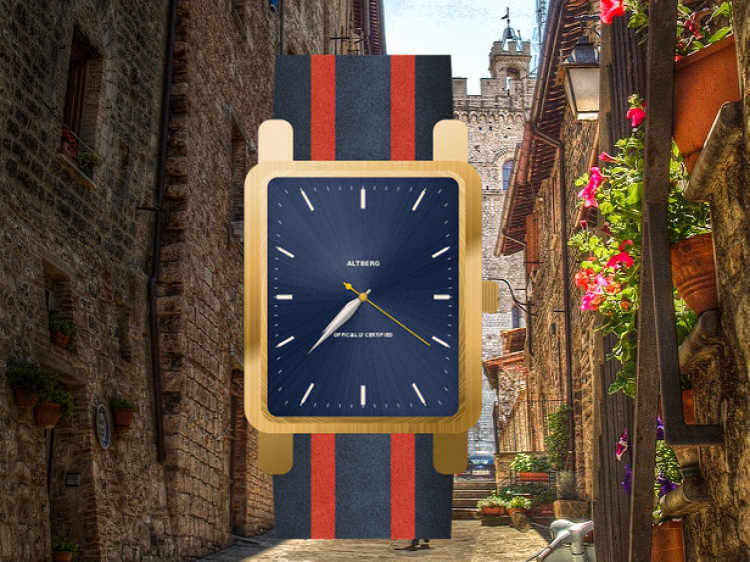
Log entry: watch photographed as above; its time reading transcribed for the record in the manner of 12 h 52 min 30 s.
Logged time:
7 h 37 min 21 s
